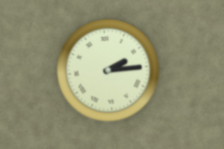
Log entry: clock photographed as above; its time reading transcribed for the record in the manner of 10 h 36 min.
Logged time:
2 h 15 min
